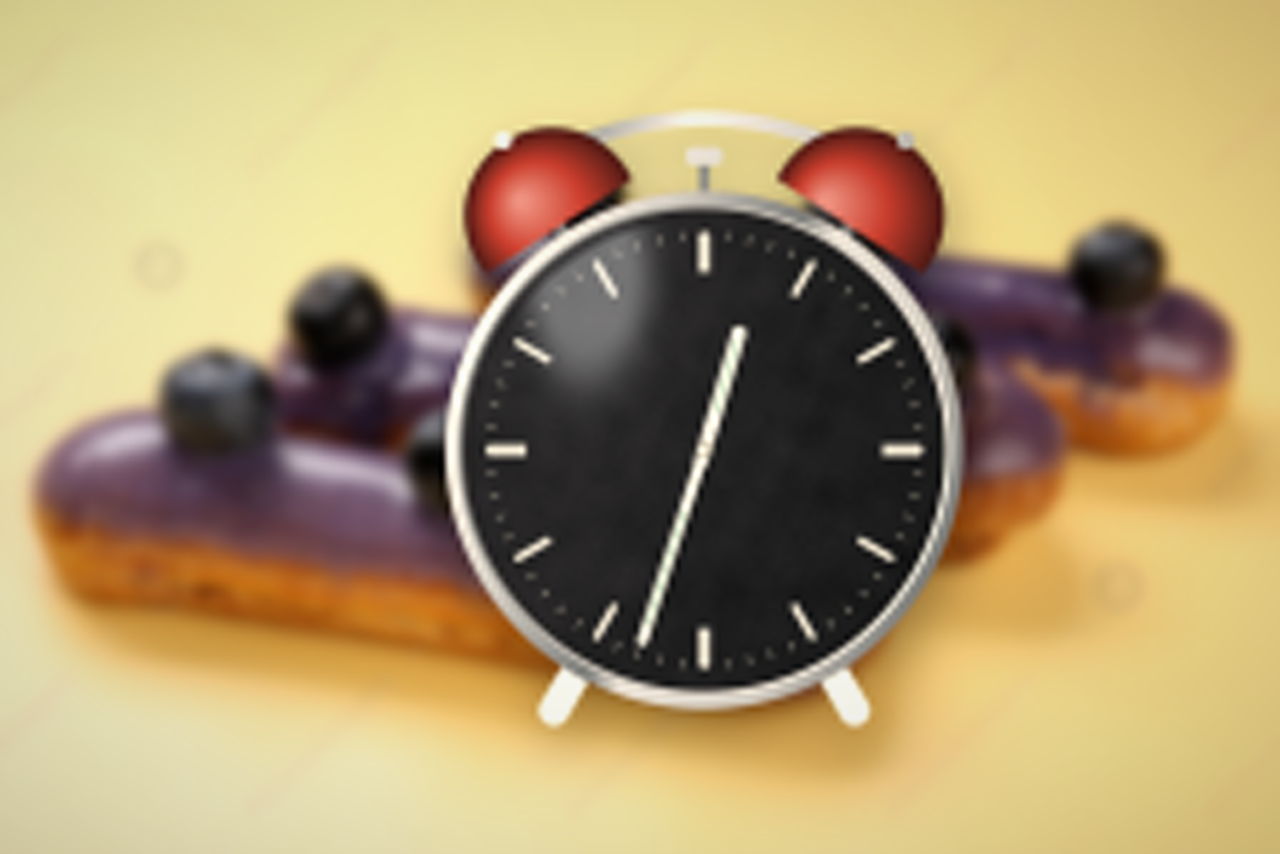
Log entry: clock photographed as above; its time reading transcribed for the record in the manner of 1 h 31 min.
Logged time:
12 h 33 min
